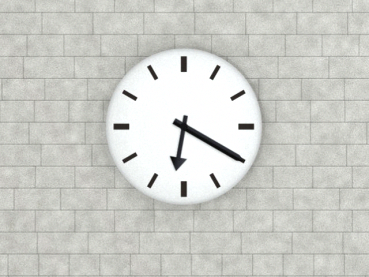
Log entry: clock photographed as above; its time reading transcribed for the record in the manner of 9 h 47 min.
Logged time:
6 h 20 min
